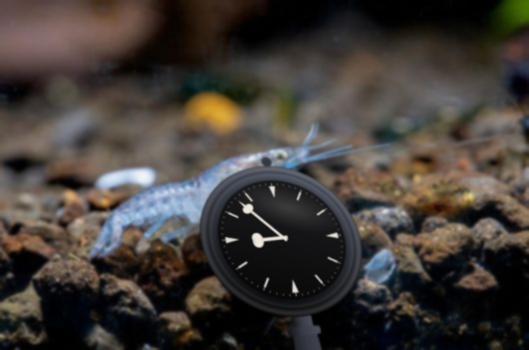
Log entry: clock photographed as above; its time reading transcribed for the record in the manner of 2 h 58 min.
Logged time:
8 h 53 min
